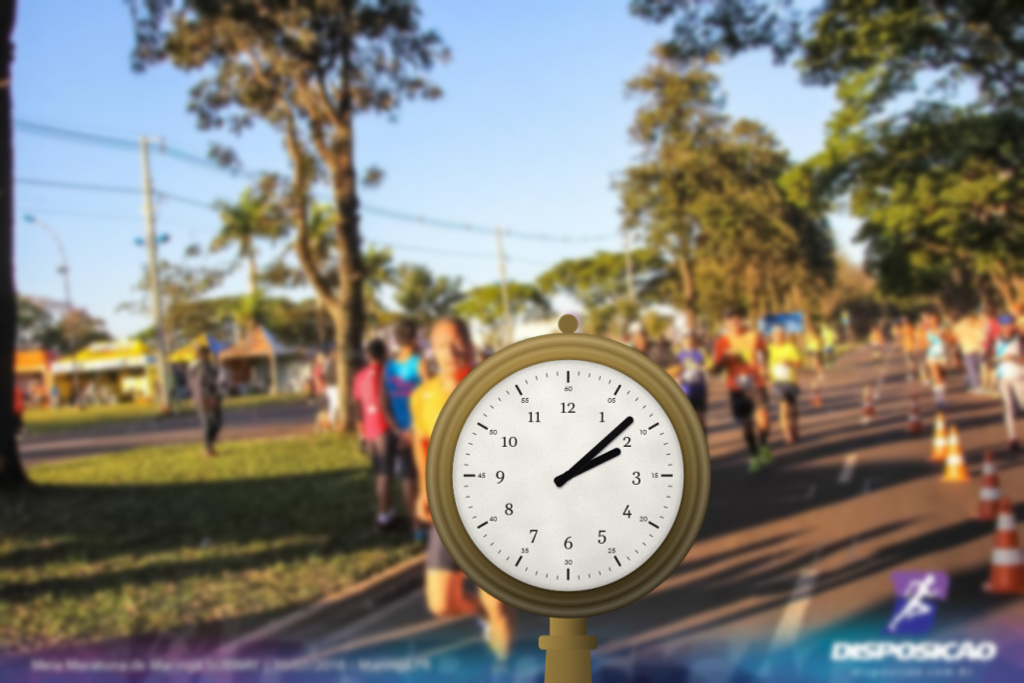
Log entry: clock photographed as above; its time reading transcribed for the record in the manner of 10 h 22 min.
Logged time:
2 h 08 min
